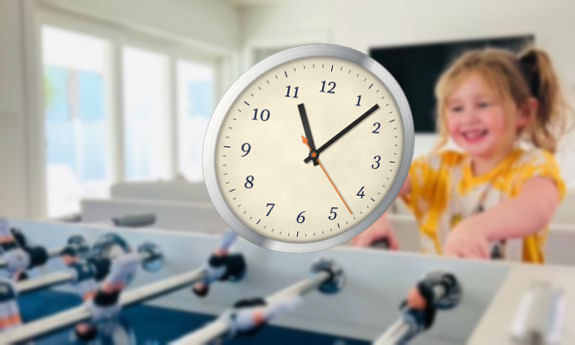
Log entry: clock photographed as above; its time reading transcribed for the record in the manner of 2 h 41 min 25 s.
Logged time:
11 h 07 min 23 s
